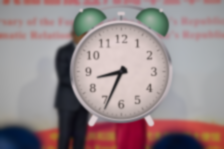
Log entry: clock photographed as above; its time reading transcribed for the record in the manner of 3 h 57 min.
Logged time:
8 h 34 min
